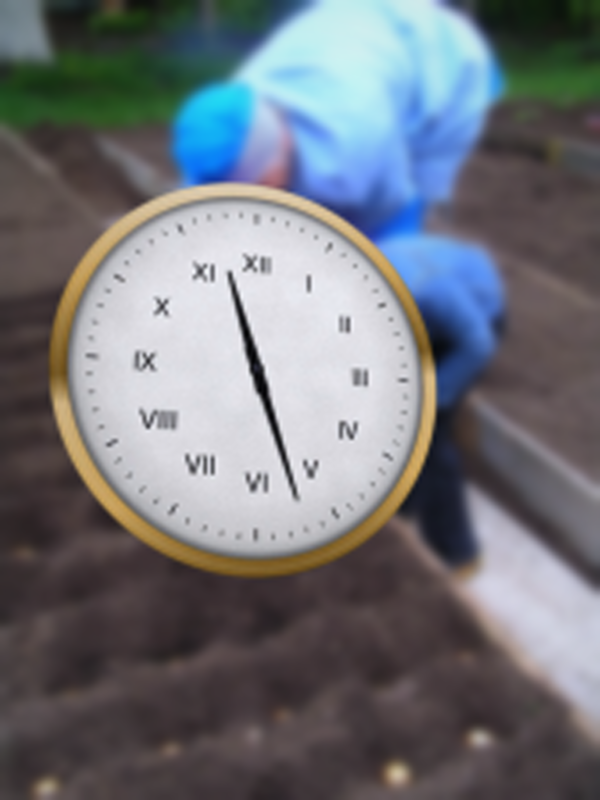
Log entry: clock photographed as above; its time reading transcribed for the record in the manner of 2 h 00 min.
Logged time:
11 h 27 min
